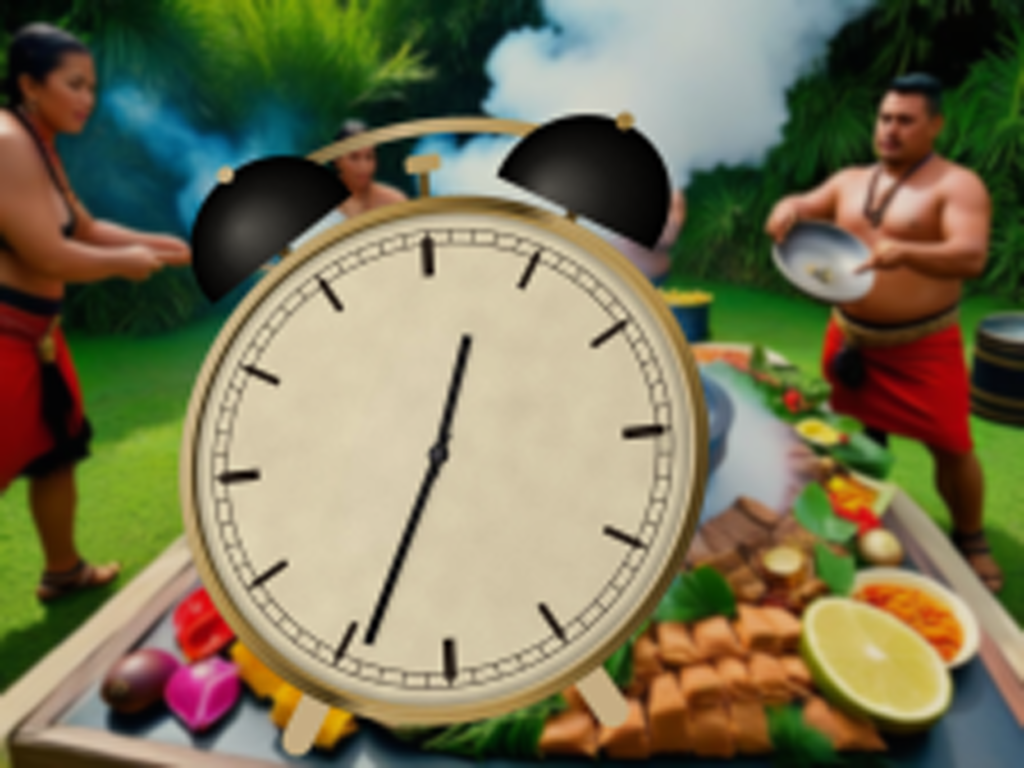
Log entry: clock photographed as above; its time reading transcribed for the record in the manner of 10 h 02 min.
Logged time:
12 h 34 min
